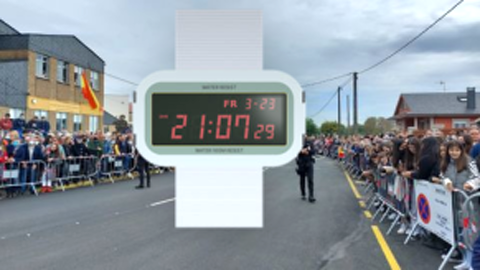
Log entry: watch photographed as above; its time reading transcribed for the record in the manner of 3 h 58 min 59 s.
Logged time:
21 h 07 min 29 s
